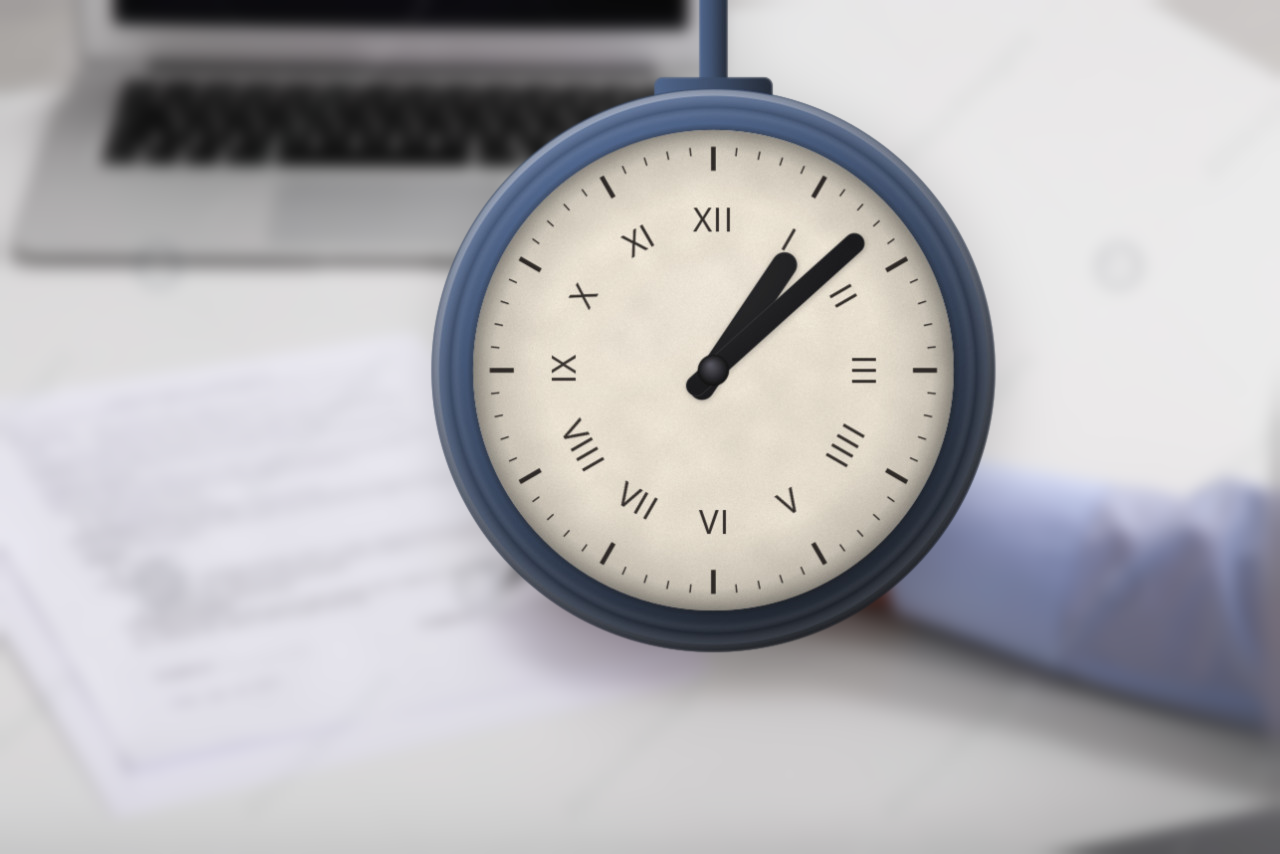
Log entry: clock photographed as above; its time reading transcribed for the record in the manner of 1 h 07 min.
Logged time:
1 h 08 min
